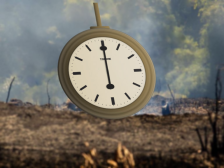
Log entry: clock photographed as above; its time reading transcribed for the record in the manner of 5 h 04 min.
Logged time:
6 h 00 min
